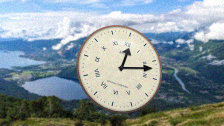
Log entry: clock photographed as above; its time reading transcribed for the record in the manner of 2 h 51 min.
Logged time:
12 h 12 min
